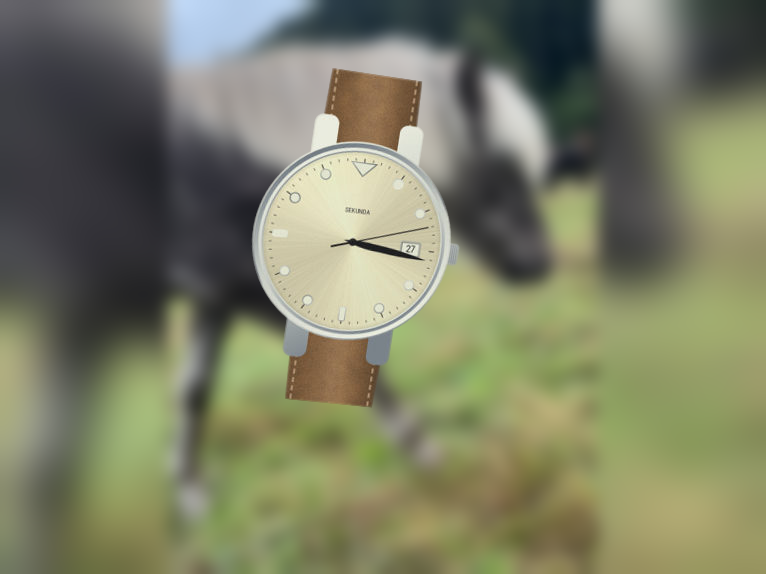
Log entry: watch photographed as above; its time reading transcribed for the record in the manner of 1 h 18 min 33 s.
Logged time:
3 h 16 min 12 s
